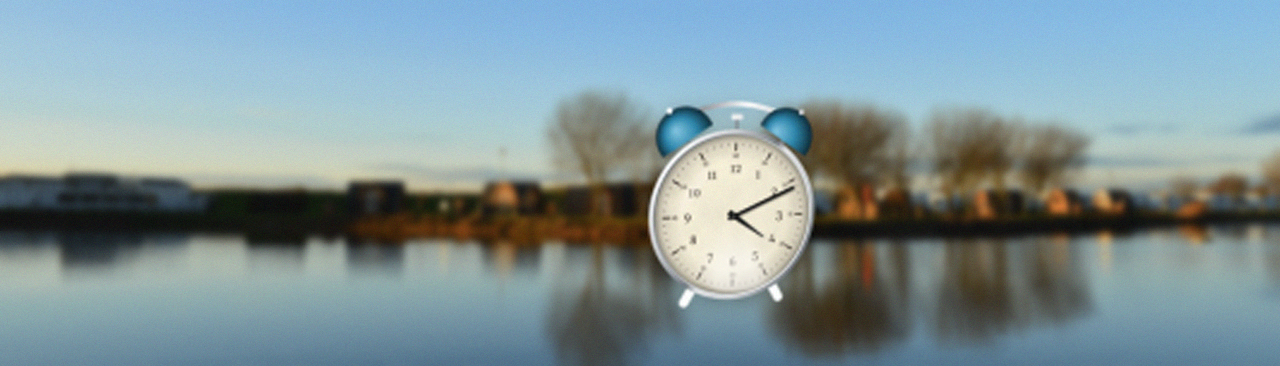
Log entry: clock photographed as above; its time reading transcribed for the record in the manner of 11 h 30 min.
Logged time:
4 h 11 min
